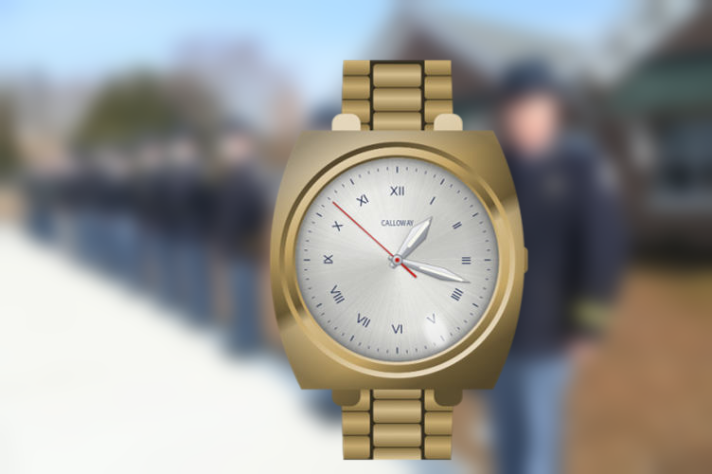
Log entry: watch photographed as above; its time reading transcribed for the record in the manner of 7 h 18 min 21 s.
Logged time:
1 h 17 min 52 s
